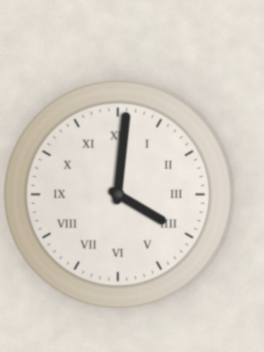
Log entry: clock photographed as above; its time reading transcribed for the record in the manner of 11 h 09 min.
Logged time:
4 h 01 min
